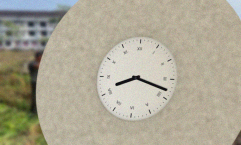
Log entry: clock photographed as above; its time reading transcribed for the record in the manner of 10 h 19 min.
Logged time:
8 h 18 min
